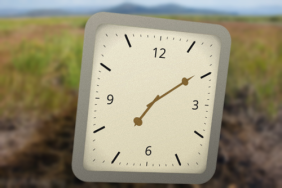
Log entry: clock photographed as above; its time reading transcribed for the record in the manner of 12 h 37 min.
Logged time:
7 h 09 min
